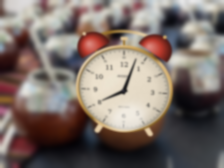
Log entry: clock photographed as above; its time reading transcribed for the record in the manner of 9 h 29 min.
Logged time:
8 h 03 min
